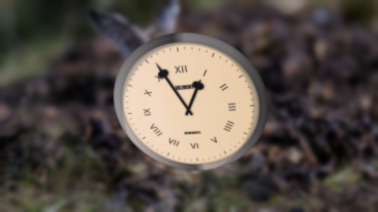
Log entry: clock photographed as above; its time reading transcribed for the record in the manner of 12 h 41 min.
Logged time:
12 h 56 min
